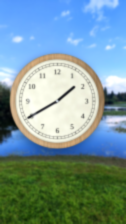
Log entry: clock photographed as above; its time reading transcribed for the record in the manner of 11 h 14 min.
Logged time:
1 h 40 min
